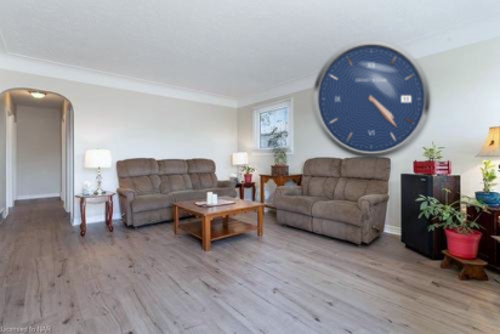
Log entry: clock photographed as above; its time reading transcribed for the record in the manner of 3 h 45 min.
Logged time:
4 h 23 min
